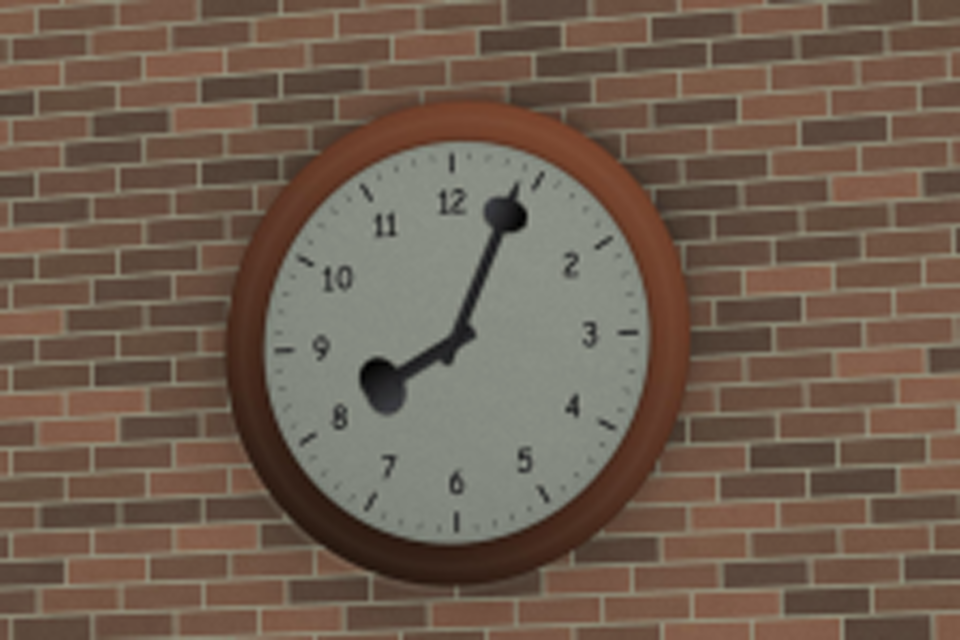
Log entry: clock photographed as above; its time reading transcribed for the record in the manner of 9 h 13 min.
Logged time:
8 h 04 min
